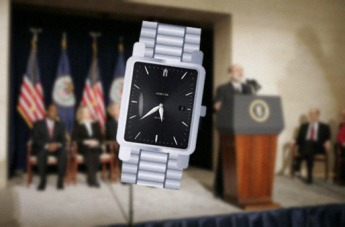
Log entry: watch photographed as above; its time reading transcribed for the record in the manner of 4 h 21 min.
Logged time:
5 h 38 min
